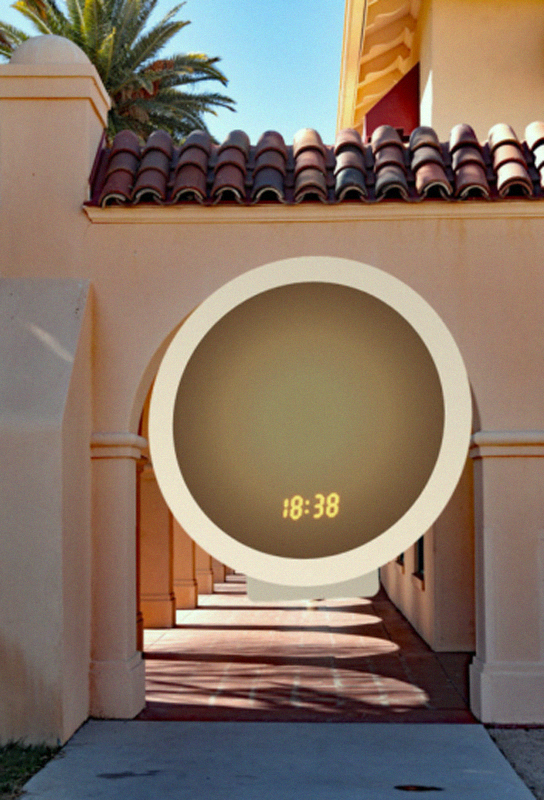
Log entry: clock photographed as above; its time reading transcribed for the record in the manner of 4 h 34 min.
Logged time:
18 h 38 min
